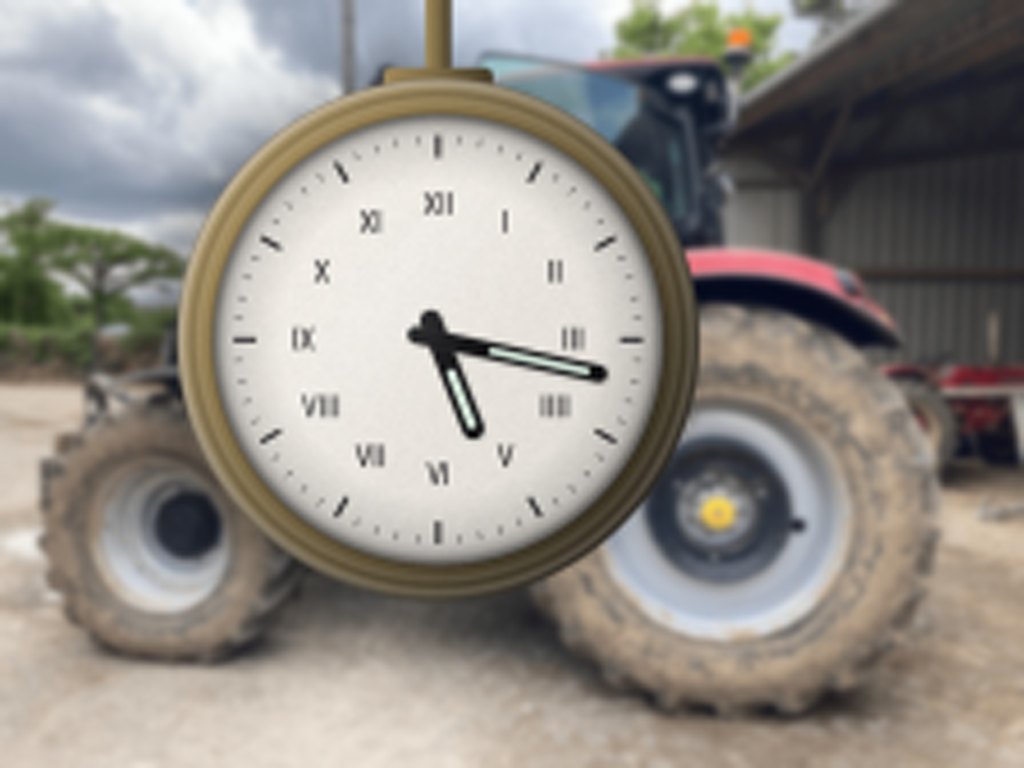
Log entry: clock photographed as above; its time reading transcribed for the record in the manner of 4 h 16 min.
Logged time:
5 h 17 min
